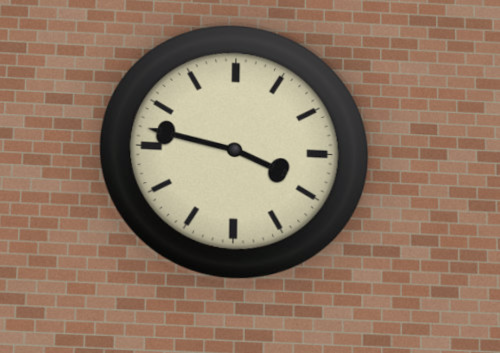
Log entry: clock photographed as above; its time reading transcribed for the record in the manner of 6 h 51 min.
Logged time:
3 h 47 min
